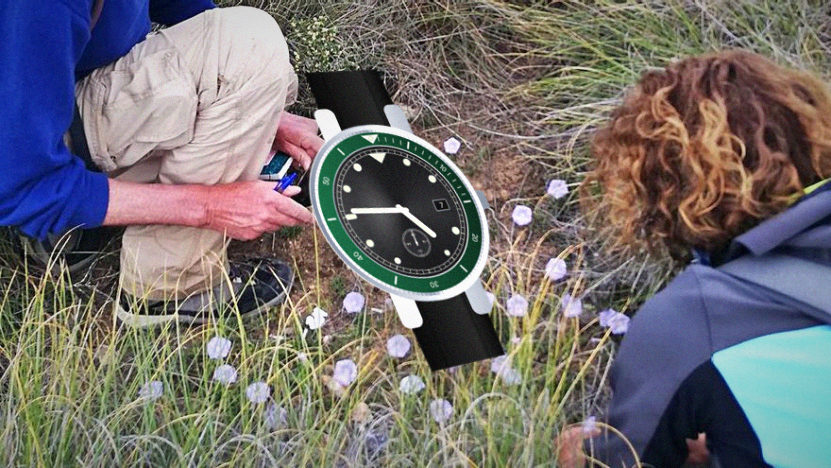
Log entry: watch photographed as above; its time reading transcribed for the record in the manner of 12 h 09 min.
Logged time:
4 h 46 min
